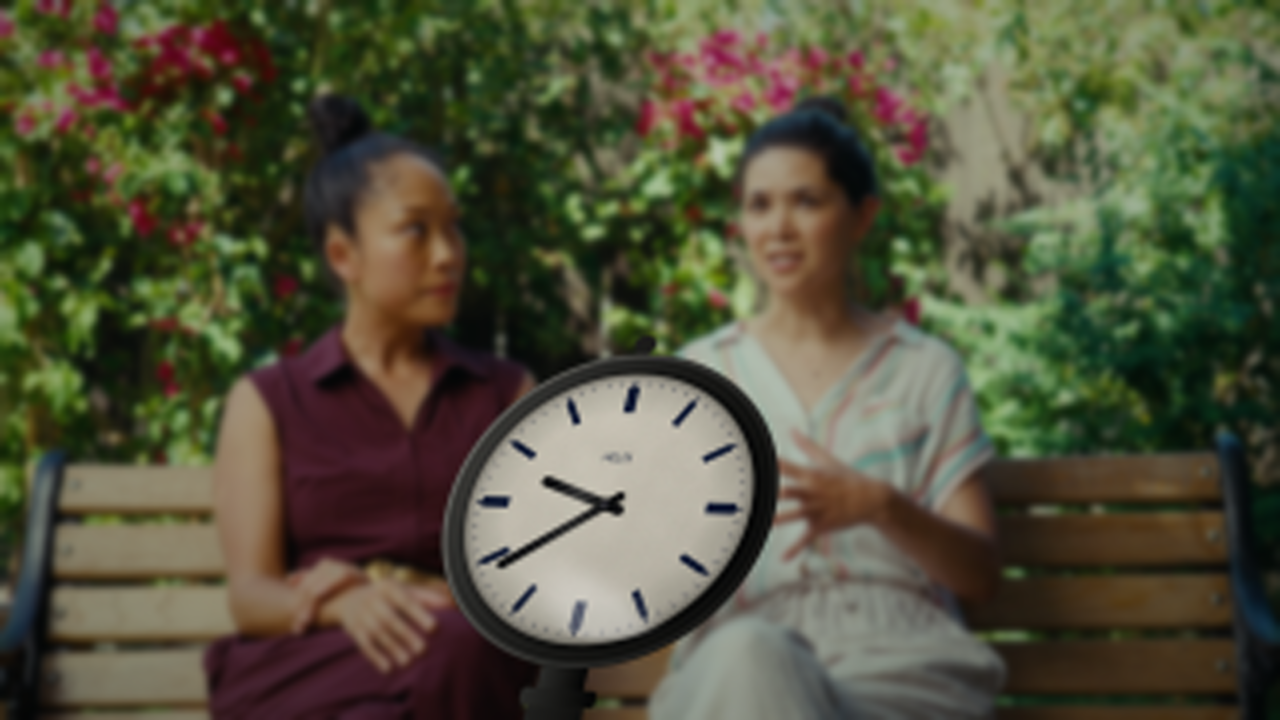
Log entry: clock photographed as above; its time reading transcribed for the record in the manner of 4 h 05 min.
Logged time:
9 h 39 min
